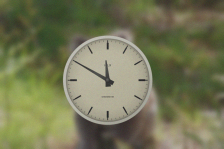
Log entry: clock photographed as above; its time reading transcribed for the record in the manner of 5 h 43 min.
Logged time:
11 h 50 min
